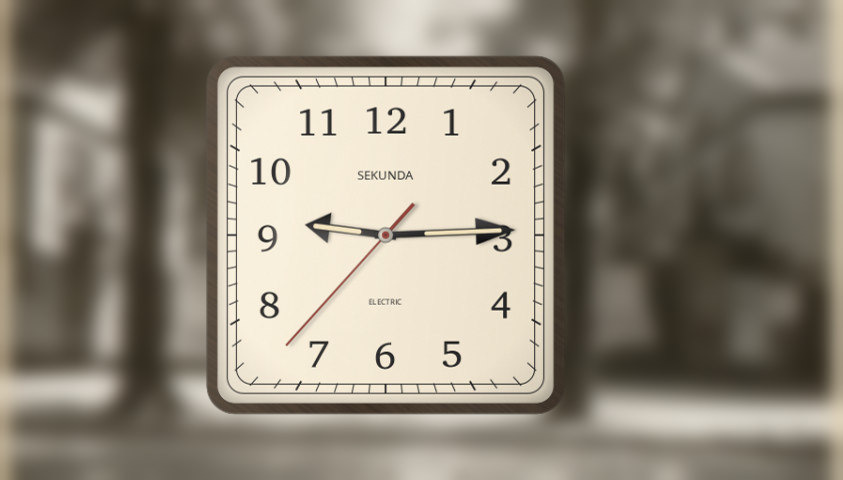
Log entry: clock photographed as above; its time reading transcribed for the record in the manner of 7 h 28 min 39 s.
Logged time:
9 h 14 min 37 s
